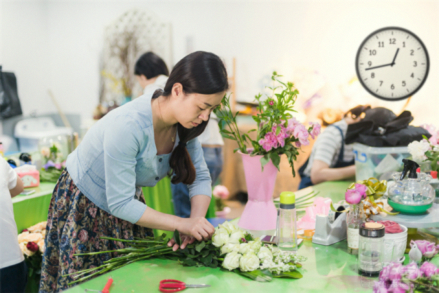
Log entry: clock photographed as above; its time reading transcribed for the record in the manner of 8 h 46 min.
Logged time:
12 h 43 min
